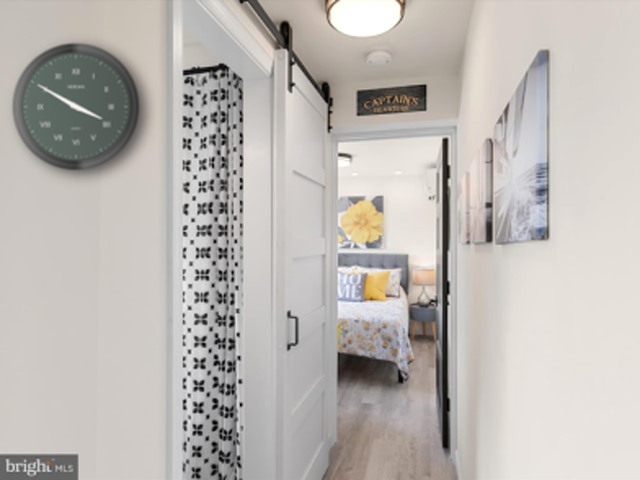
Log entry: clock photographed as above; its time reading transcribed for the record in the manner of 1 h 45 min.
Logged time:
3 h 50 min
